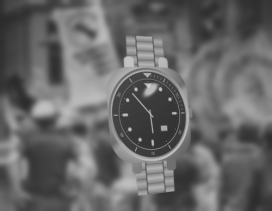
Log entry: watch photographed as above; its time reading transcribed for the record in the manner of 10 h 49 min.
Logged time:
5 h 53 min
